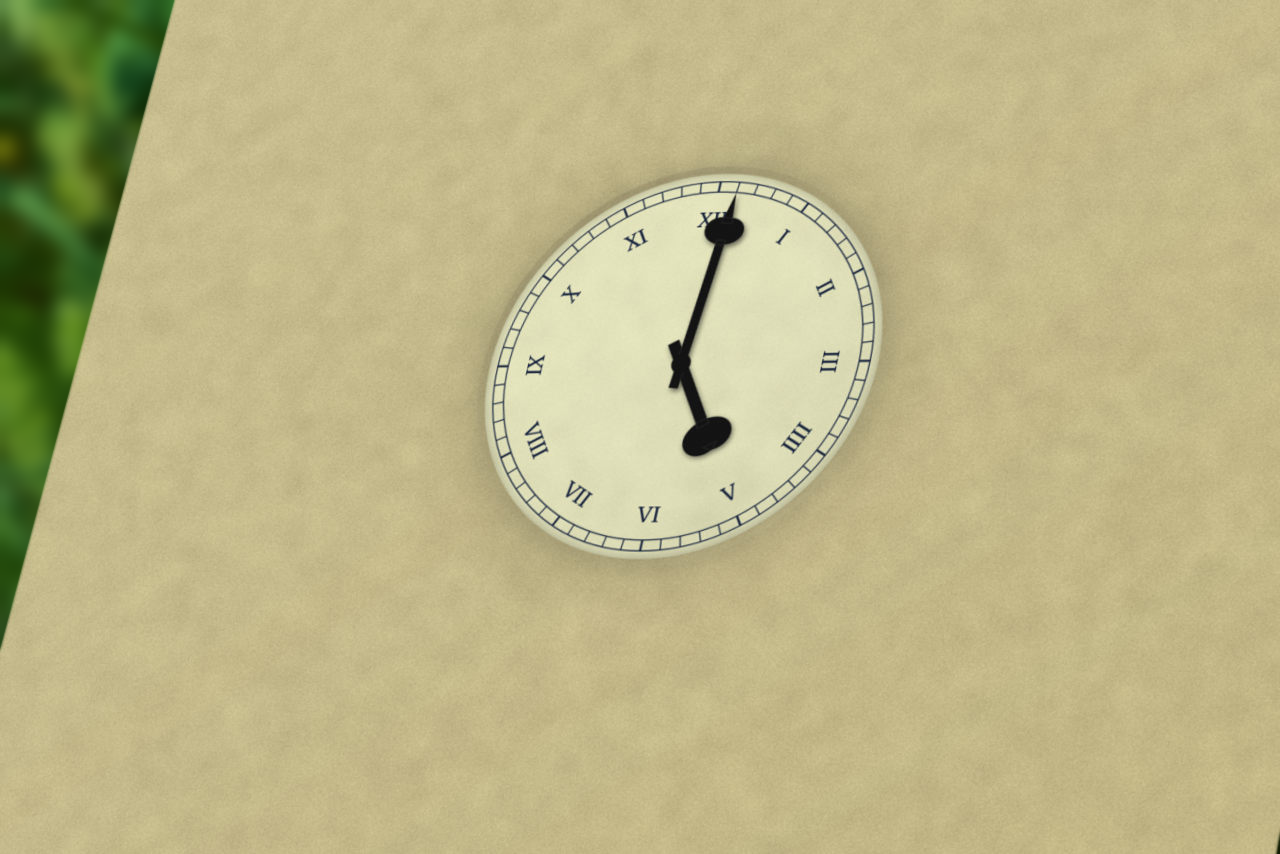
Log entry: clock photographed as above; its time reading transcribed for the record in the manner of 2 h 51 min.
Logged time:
5 h 01 min
